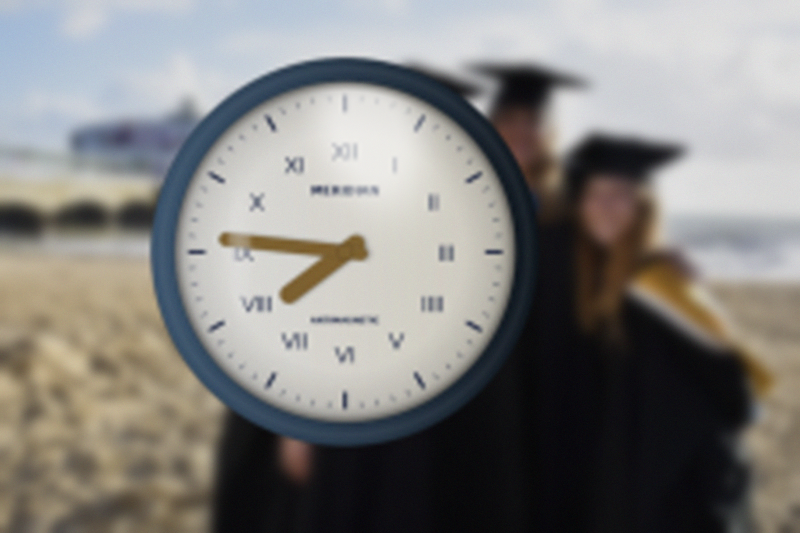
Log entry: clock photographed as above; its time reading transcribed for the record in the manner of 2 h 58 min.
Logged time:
7 h 46 min
